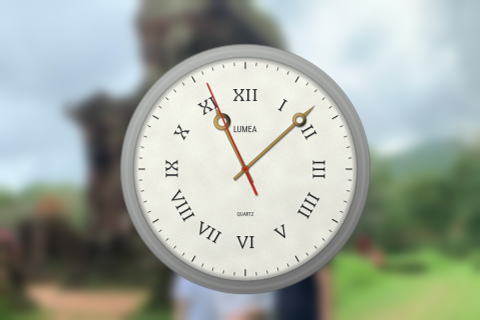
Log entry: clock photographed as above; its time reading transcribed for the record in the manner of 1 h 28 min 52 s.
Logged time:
11 h 07 min 56 s
